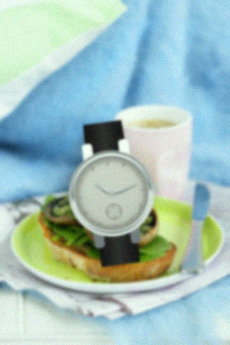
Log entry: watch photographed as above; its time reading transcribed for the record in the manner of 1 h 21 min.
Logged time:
10 h 13 min
